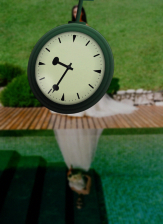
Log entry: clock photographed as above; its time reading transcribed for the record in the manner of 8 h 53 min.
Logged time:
9 h 34 min
